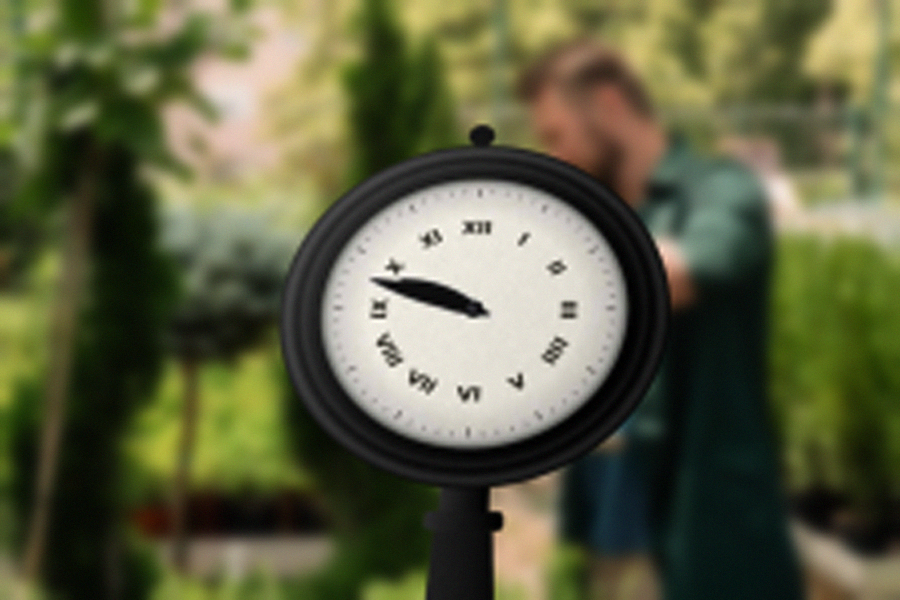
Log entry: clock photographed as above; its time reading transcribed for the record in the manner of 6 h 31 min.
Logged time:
9 h 48 min
